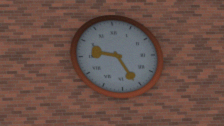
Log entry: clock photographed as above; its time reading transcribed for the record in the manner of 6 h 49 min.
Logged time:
9 h 26 min
